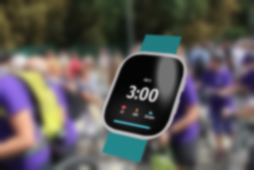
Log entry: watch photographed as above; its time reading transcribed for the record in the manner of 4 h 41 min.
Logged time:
3 h 00 min
